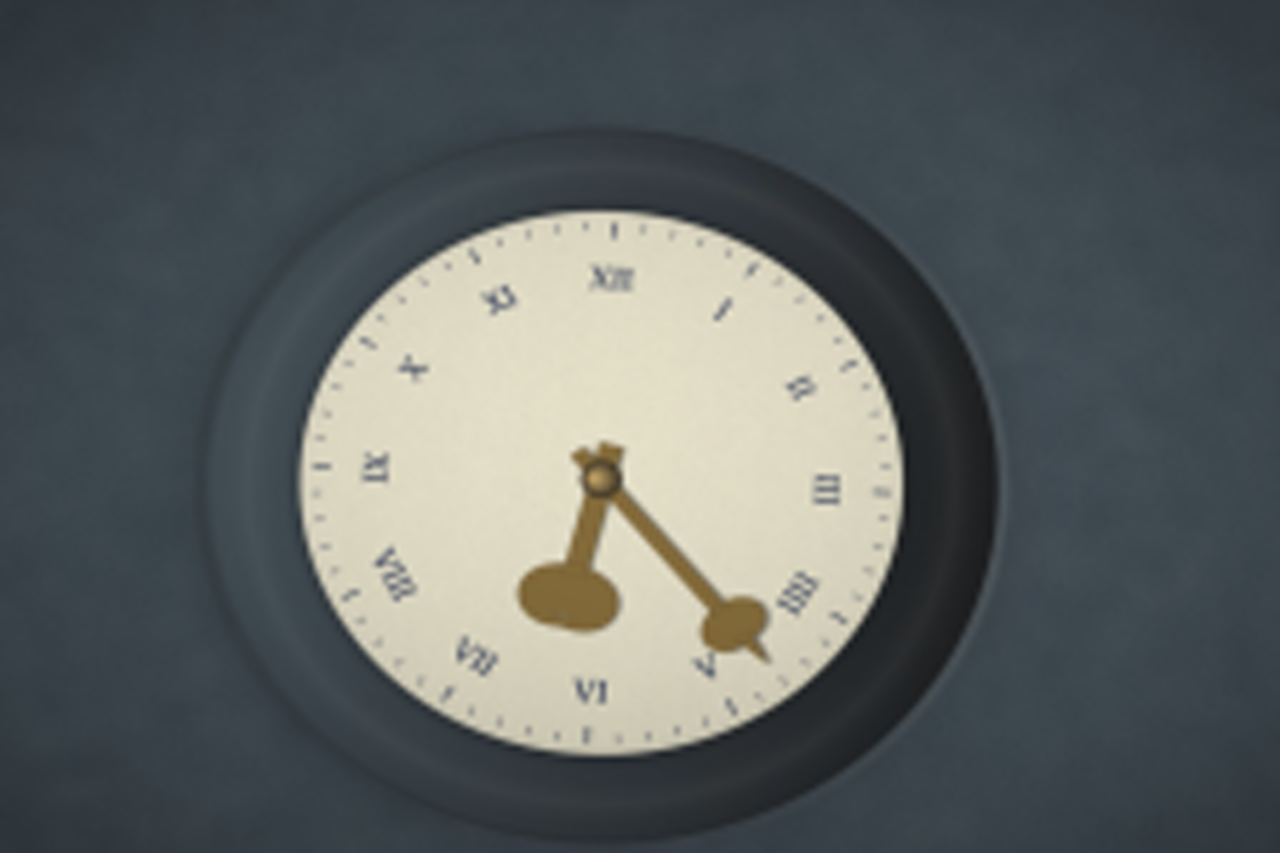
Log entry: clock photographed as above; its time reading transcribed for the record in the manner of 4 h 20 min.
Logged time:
6 h 23 min
